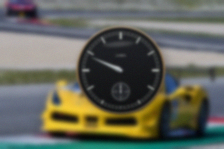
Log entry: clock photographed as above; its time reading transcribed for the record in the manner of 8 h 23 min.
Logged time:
9 h 49 min
